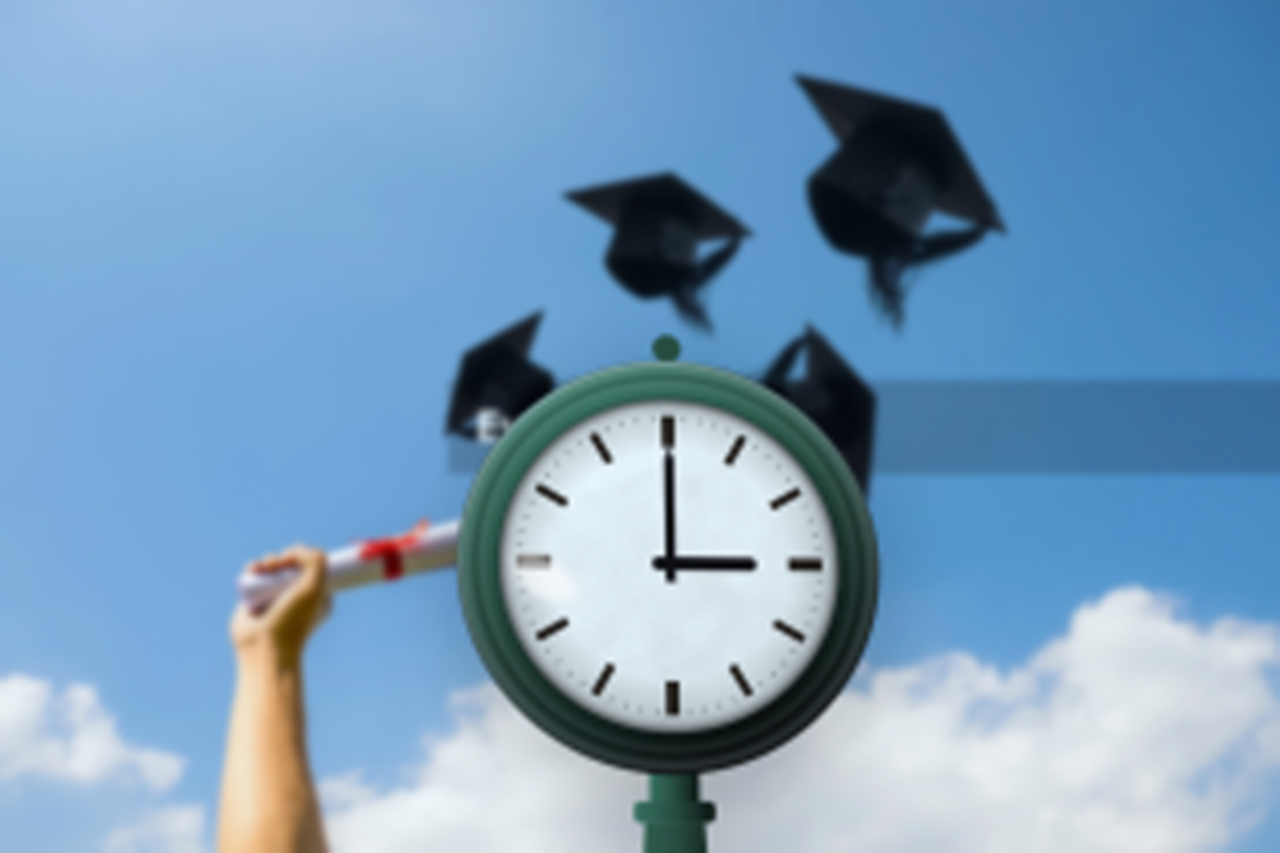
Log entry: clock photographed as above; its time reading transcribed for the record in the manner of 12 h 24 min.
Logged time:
3 h 00 min
